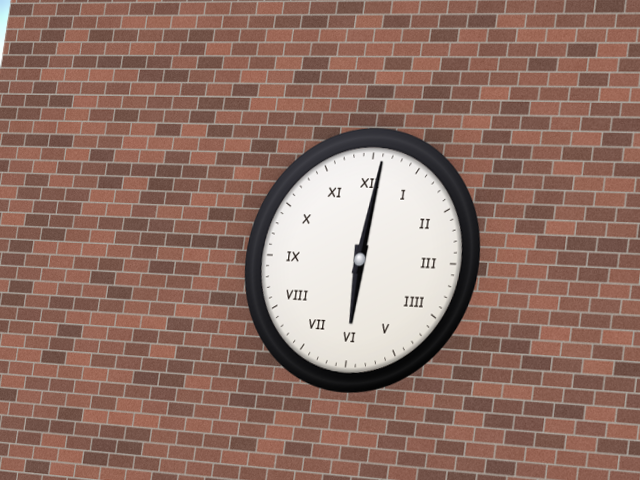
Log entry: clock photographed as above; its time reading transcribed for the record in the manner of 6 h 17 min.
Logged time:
6 h 01 min
